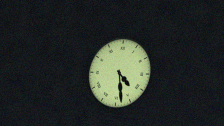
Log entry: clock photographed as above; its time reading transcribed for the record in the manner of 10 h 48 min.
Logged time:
4 h 28 min
